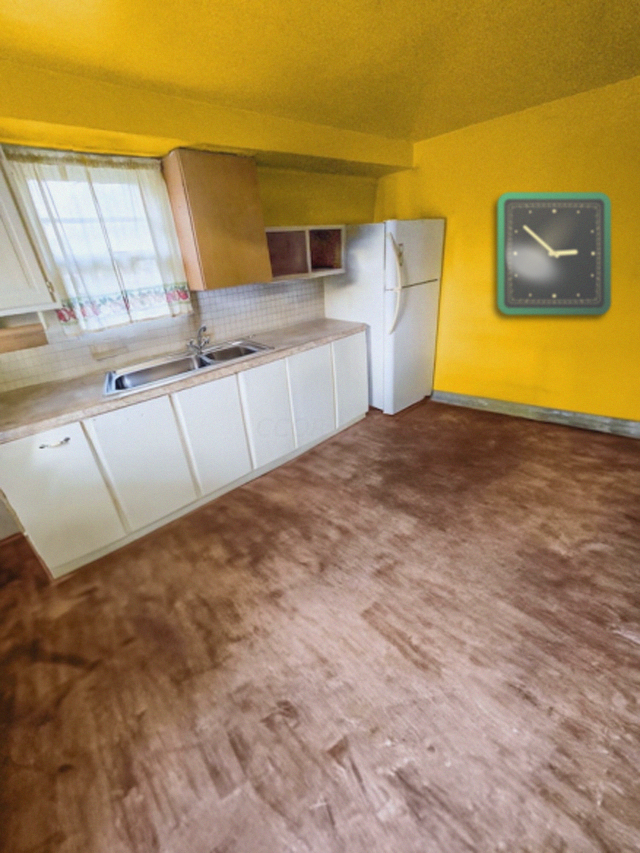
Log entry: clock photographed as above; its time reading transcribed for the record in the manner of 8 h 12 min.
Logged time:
2 h 52 min
